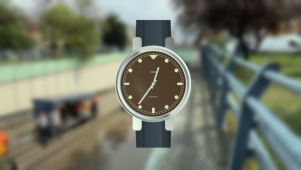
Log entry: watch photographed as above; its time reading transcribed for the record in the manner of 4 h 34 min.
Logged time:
12 h 36 min
